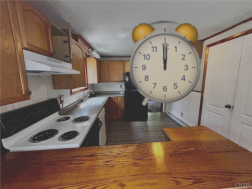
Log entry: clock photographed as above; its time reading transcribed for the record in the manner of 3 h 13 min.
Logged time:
12 h 00 min
